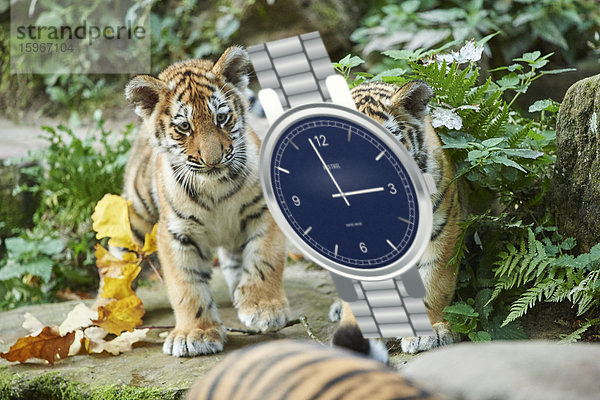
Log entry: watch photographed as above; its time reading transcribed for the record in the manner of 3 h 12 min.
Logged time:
2 h 58 min
